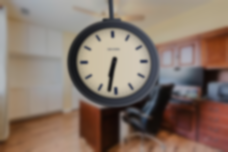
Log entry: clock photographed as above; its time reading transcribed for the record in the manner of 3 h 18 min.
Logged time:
6 h 32 min
